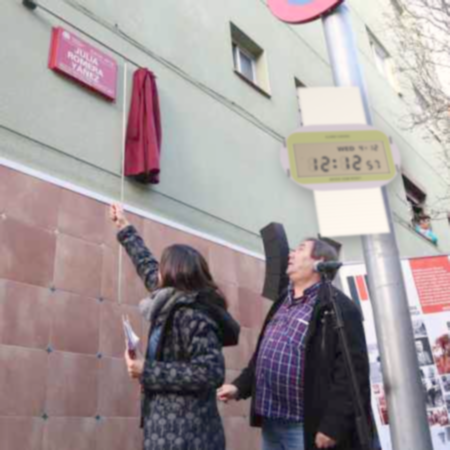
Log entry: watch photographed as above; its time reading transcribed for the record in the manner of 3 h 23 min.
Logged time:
12 h 12 min
